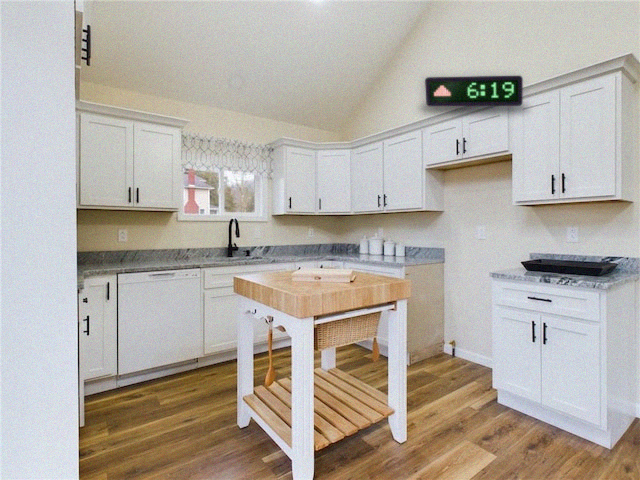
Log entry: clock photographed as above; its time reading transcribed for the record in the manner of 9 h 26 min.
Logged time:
6 h 19 min
